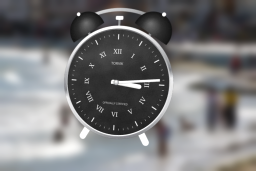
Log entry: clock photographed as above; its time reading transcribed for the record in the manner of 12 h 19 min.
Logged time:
3 h 14 min
